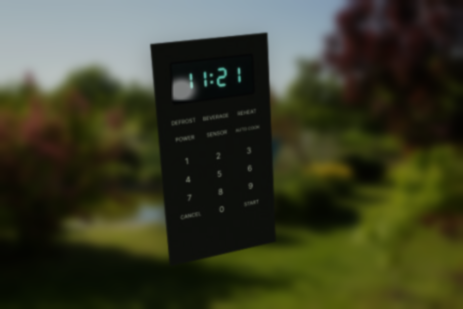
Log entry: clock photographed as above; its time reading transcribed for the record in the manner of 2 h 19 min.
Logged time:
11 h 21 min
